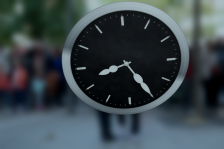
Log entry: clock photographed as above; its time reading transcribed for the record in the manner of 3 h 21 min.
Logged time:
8 h 25 min
